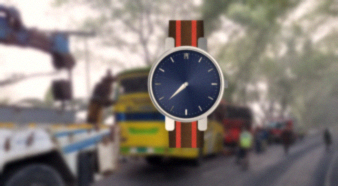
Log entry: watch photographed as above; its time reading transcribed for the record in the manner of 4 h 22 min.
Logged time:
7 h 38 min
